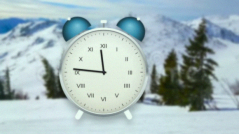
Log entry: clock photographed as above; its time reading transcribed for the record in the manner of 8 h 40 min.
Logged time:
11 h 46 min
